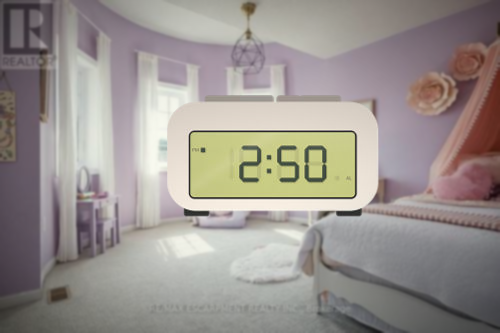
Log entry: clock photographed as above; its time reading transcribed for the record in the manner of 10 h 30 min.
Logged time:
2 h 50 min
